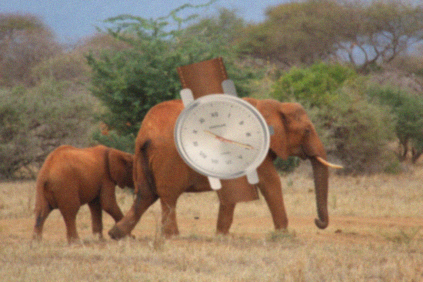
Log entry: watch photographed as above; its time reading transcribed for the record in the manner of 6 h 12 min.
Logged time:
10 h 20 min
